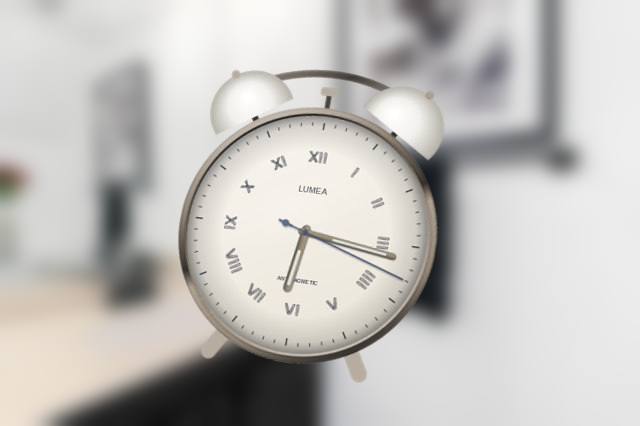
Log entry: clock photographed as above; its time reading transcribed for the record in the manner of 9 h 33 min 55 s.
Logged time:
6 h 16 min 18 s
